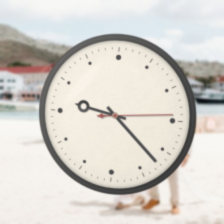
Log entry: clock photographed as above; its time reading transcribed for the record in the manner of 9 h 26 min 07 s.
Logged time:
9 h 22 min 14 s
